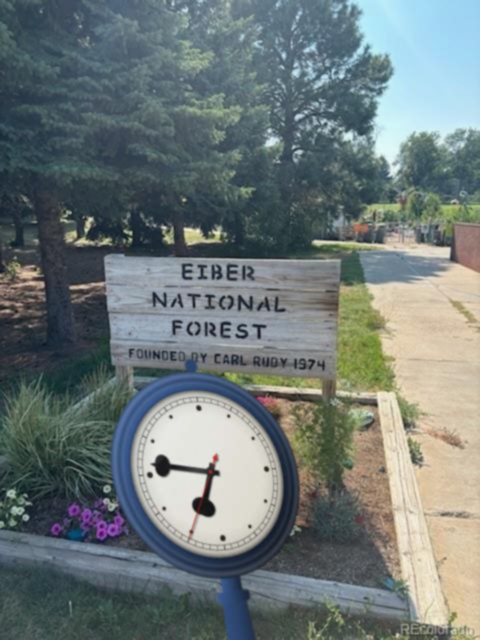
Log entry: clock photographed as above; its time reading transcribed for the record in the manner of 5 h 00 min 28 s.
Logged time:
6 h 46 min 35 s
